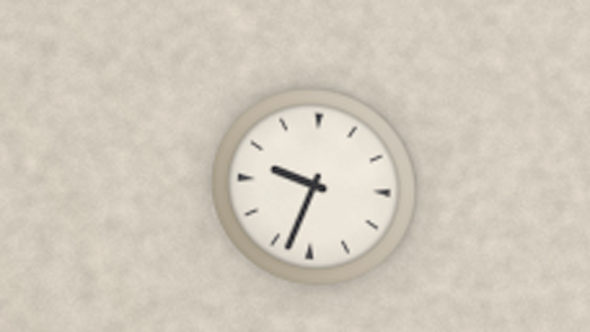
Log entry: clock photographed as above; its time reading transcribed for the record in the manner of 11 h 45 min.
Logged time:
9 h 33 min
